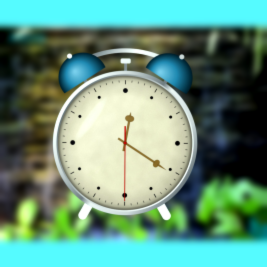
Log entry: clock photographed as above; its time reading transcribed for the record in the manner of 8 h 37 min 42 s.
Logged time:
12 h 20 min 30 s
